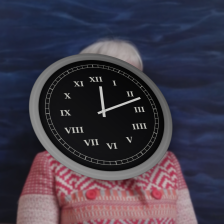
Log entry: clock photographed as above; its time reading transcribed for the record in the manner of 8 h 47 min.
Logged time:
12 h 12 min
